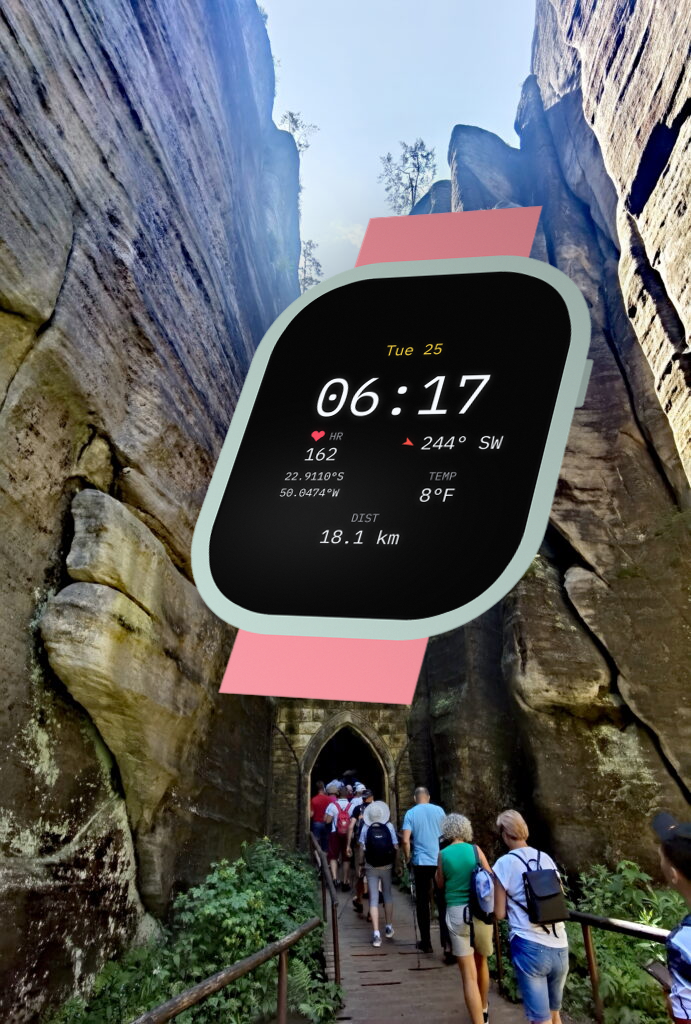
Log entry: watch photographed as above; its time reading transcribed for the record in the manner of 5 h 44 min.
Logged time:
6 h 17 min
